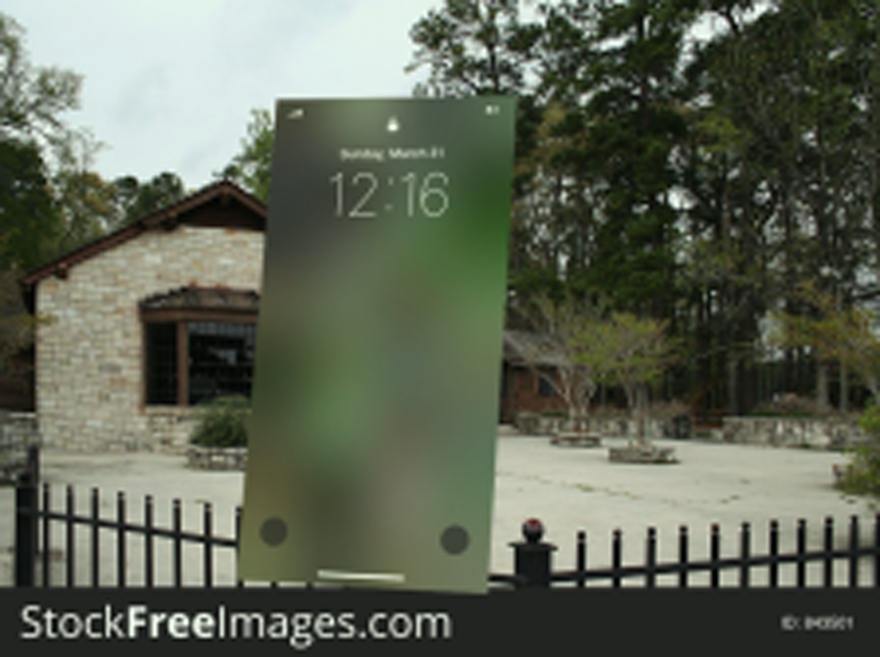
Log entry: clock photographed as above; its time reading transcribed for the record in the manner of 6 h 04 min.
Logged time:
12 h 16 min
